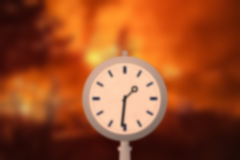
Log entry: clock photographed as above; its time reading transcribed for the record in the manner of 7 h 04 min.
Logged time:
1 h 31 min
